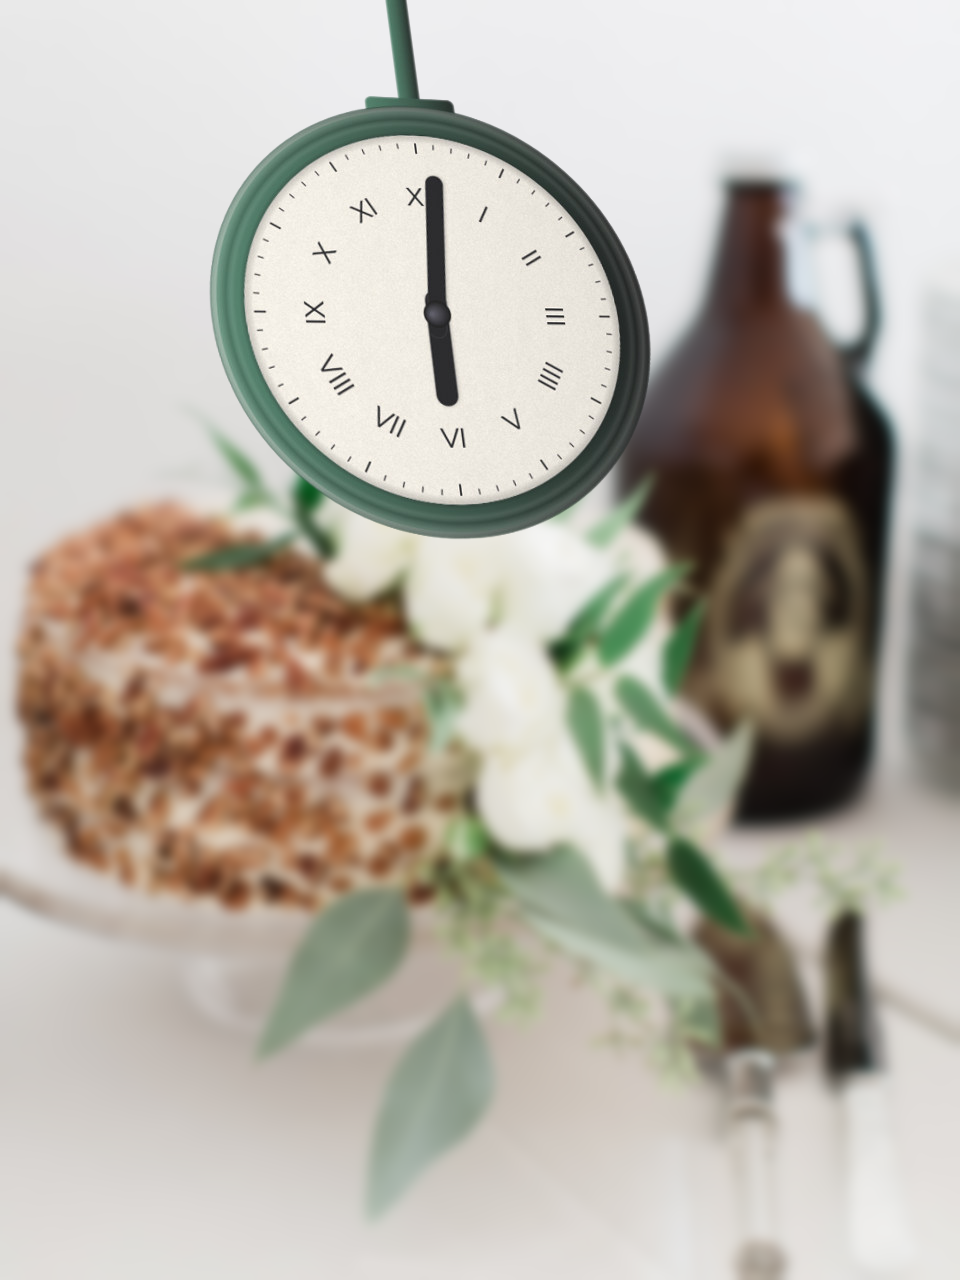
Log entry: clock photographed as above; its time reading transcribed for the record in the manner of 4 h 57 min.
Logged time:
6 h 01 min
